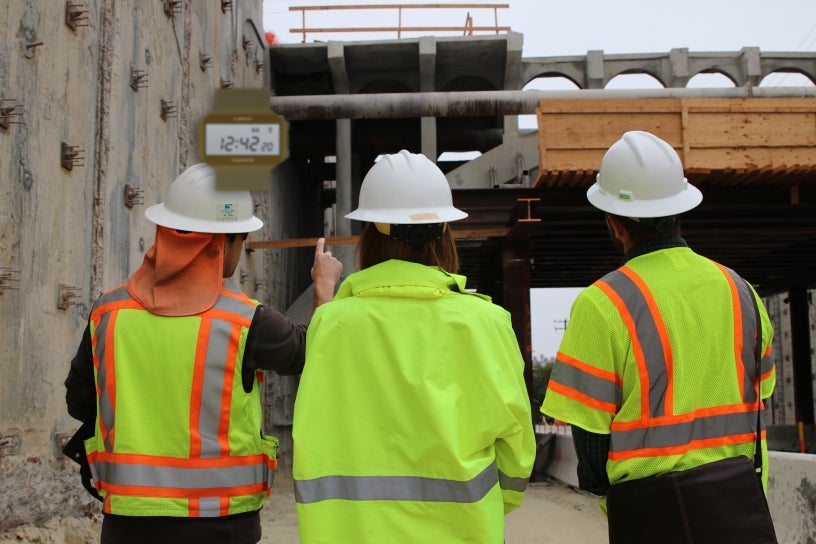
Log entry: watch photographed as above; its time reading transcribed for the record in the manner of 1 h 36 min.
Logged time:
12 h 42 min
